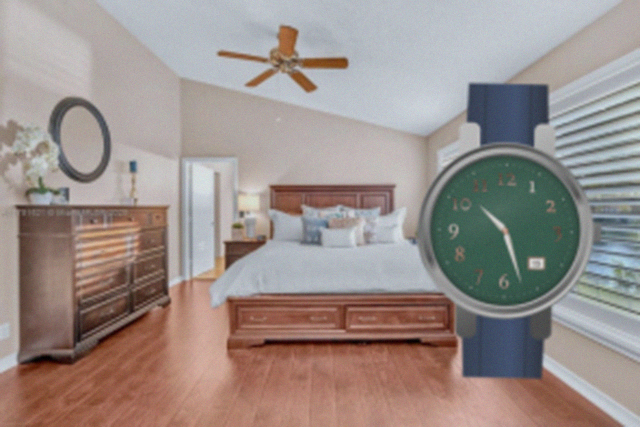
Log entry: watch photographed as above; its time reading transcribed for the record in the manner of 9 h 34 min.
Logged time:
10 h 27 min
